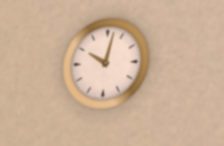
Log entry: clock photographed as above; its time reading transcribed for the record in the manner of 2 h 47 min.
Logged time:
10 h 02 min
